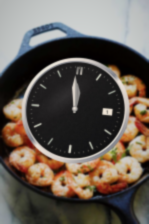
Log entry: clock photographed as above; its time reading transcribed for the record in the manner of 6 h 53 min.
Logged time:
11 h 59 min
